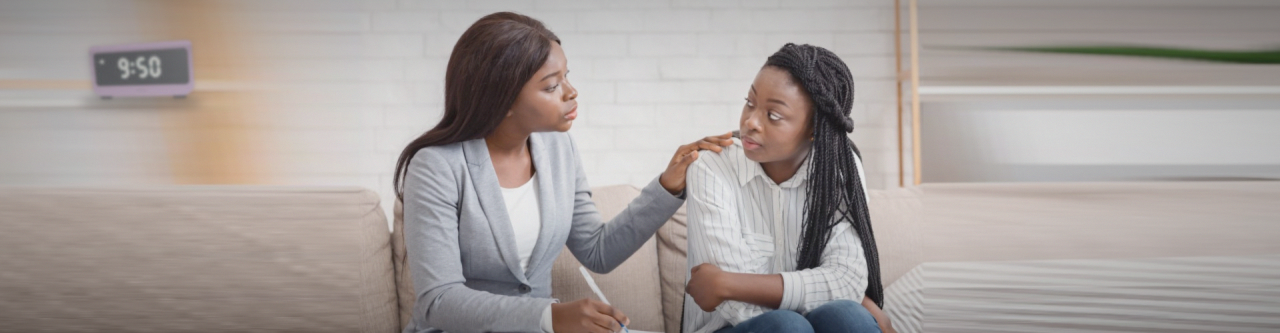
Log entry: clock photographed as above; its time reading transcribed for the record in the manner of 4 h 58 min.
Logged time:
9 h 50 min
